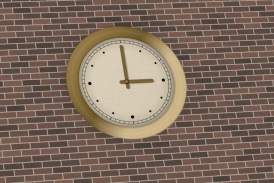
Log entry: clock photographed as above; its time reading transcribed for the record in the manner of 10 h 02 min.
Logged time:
3 h 00 min
